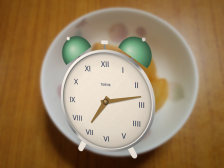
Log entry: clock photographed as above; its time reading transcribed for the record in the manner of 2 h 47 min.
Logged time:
7 h 13 min
